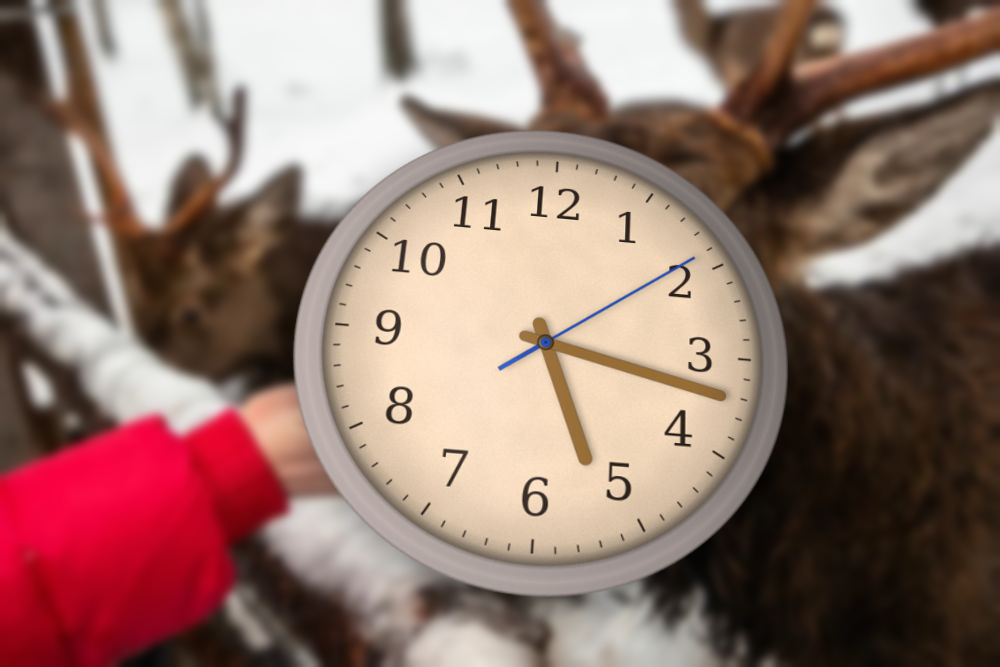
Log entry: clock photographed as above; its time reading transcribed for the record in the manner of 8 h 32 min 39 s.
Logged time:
5 h 17 min 09 s
